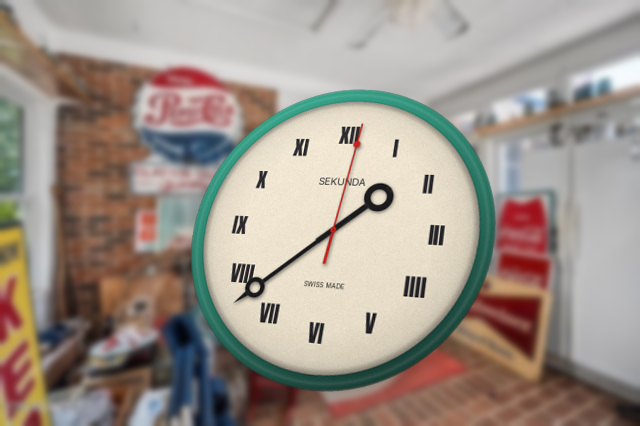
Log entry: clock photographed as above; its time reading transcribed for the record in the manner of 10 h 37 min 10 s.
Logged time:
1 h 38 min 01 s
